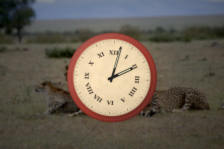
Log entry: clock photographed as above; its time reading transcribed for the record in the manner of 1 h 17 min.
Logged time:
2 h 02 min
